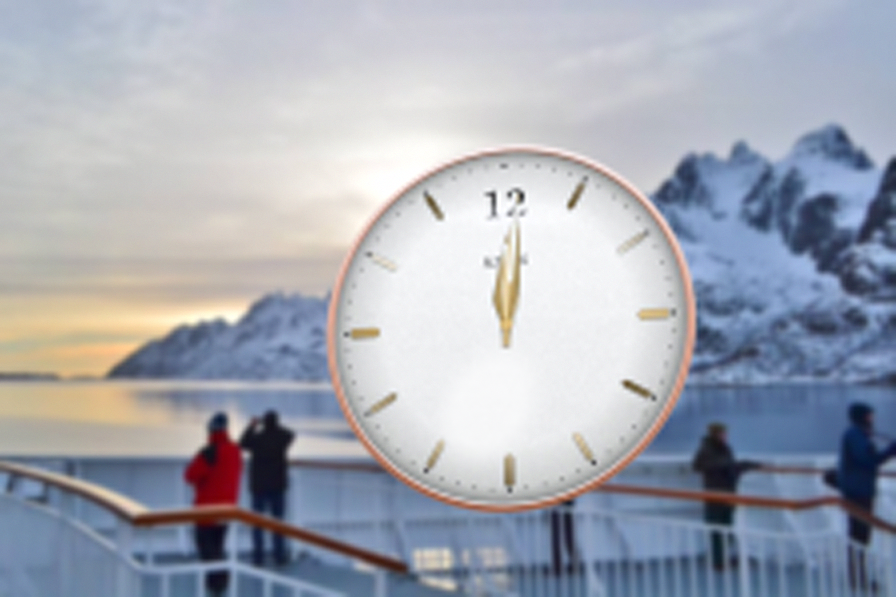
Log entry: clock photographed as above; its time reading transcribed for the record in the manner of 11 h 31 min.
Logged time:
12 h 01 min
